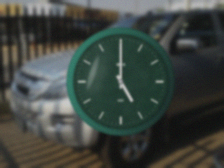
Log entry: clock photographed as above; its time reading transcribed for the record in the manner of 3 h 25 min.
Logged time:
5 h 00 min
